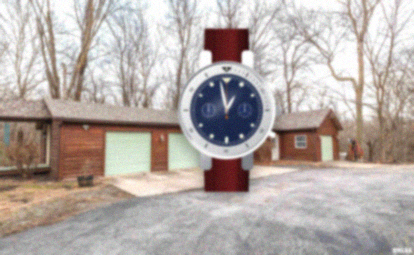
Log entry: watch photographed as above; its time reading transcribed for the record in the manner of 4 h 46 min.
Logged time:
12 h 58 min
